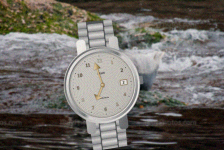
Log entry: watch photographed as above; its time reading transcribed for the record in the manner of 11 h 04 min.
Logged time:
6 h 58 min
